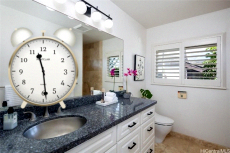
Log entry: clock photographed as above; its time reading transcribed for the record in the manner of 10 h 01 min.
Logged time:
11 h 29 min
